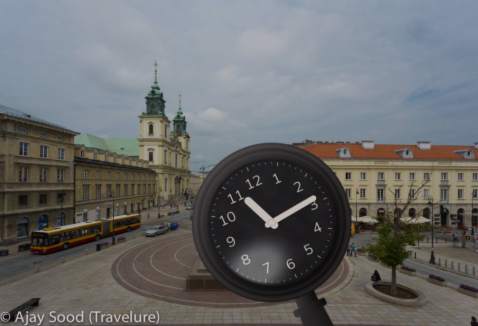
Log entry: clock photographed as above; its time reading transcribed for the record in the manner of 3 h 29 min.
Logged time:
11 h 14 min
